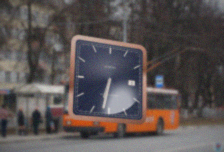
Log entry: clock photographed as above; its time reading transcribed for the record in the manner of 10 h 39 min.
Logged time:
6 h 32 min
